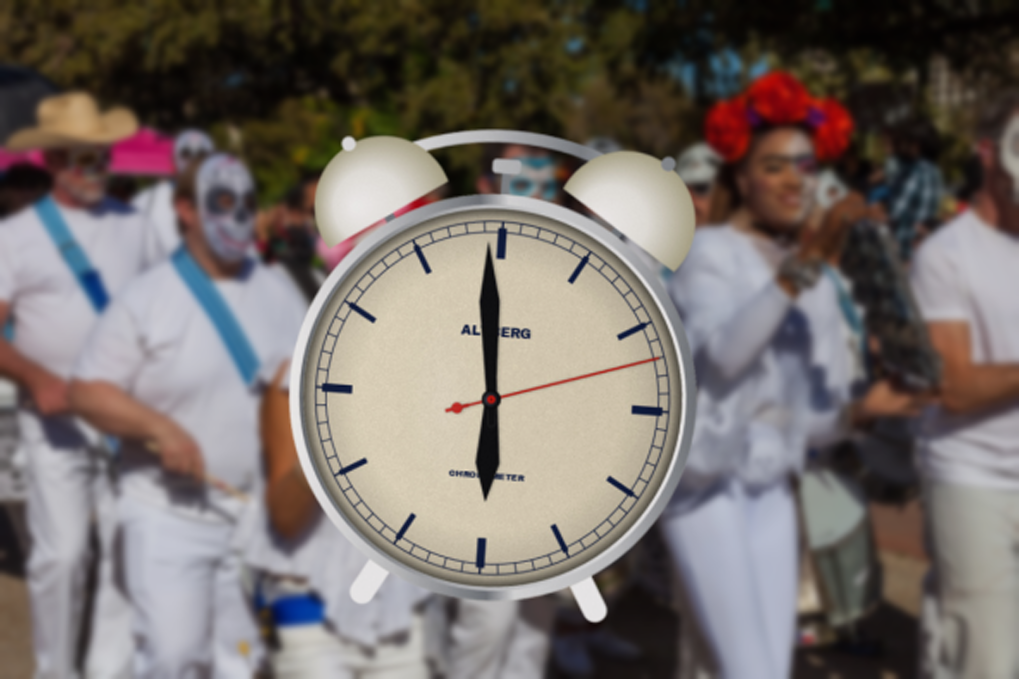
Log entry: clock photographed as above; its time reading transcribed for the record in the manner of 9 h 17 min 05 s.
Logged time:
5 h 59 min 12 s
